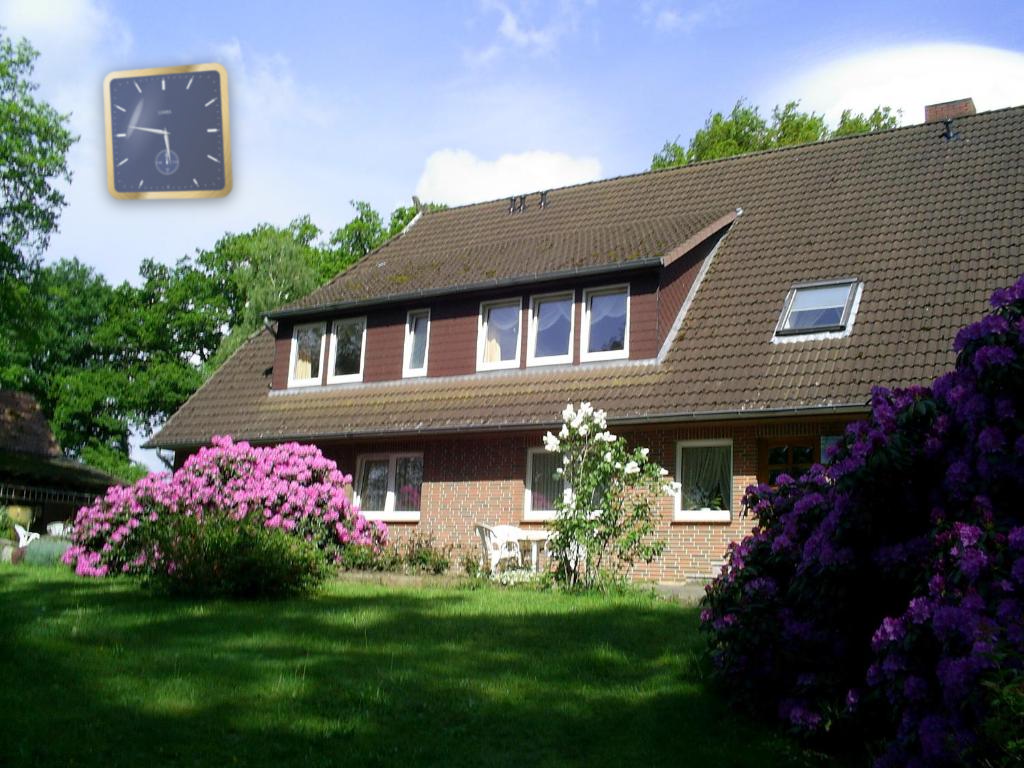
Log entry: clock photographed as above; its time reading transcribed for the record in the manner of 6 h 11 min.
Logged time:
5 h 47 min
